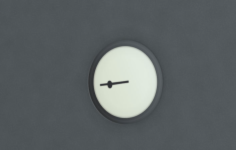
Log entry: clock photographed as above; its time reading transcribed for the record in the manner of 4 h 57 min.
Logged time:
8 h 44 min
